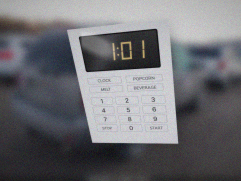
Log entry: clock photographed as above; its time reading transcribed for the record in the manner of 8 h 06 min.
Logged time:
1 h 01 min
